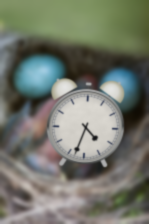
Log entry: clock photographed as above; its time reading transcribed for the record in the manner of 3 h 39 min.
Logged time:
4 h 33 min
